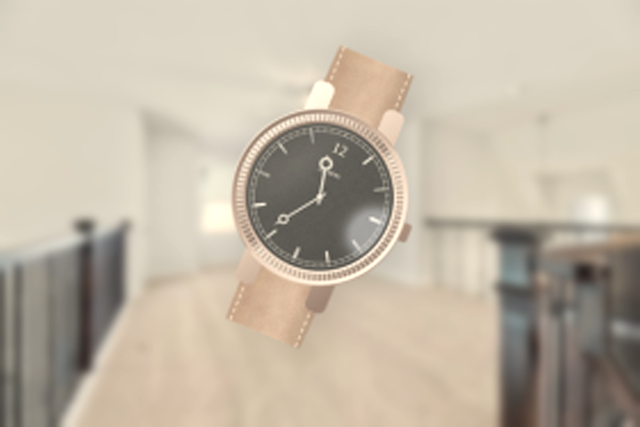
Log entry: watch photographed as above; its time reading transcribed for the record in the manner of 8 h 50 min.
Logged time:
11 h 36 min
